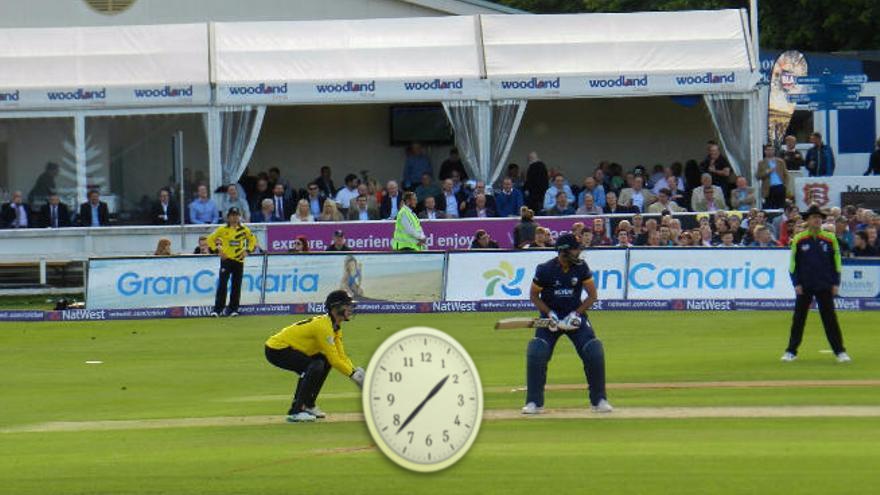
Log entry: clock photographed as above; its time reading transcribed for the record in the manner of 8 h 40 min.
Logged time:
1 h 38 min
